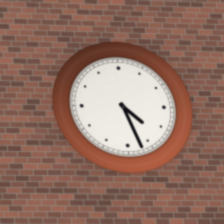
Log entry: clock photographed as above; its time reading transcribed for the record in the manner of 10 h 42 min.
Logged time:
4 h 27 min
